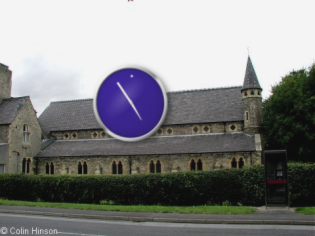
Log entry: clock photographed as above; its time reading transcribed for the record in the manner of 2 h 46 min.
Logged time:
4 h 54 min
